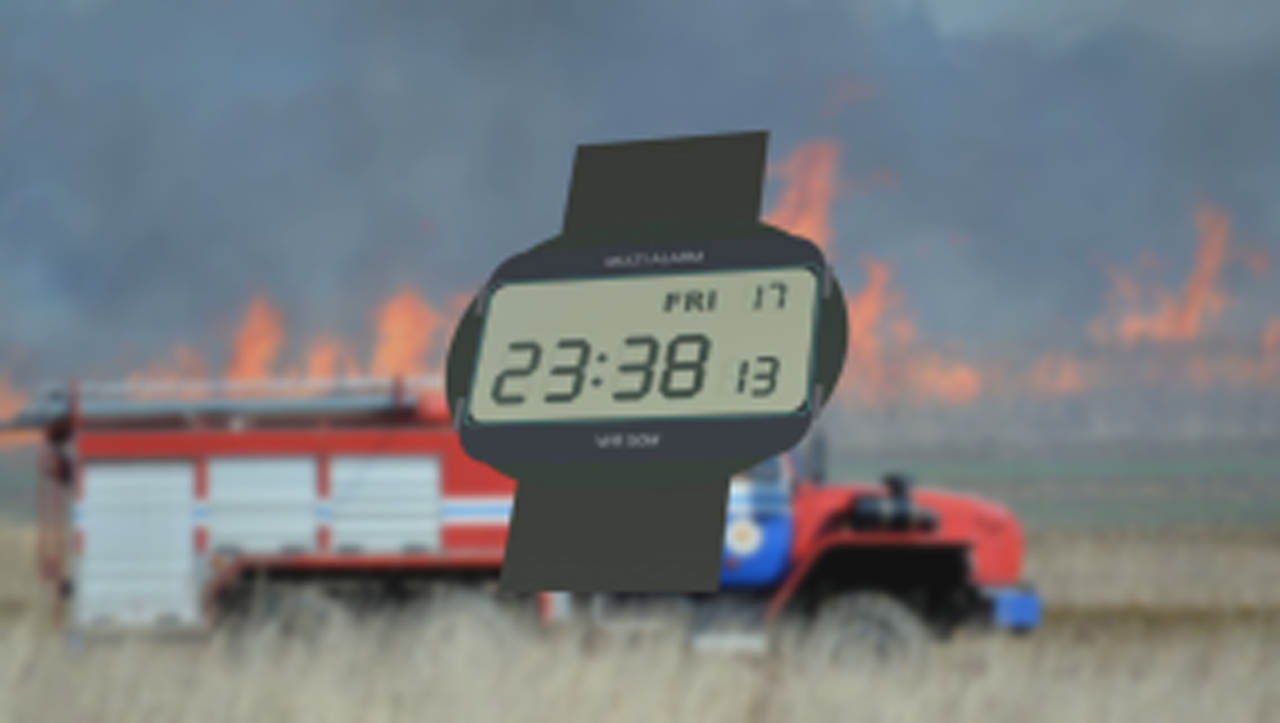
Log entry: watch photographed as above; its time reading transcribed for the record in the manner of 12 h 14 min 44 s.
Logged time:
23 h 38 min 13 s
